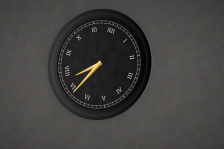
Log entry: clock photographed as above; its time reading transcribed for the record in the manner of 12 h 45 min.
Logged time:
7 h 34 min
